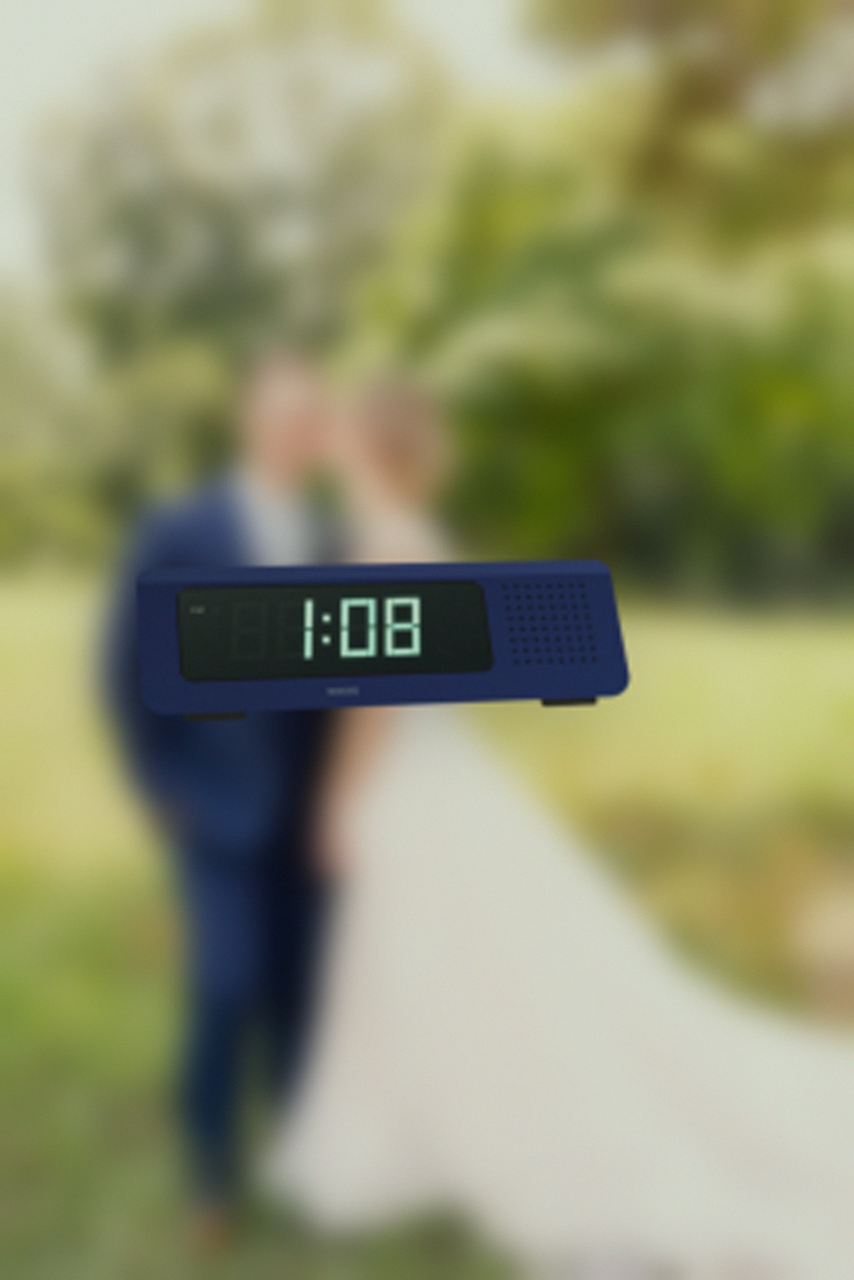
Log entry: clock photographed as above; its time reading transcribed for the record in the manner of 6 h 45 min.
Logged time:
1 h 08 min
